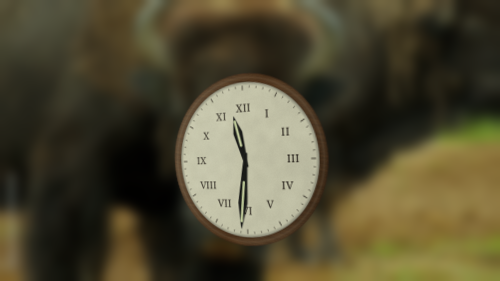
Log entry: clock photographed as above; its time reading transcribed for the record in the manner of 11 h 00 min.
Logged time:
11 h 31 min
